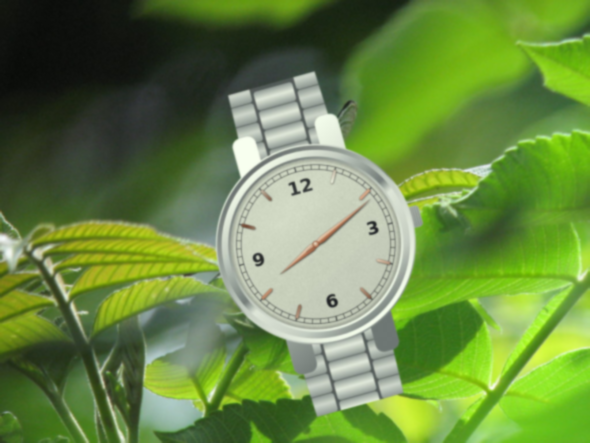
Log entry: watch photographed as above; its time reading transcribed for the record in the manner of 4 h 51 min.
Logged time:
8 h 11 min
